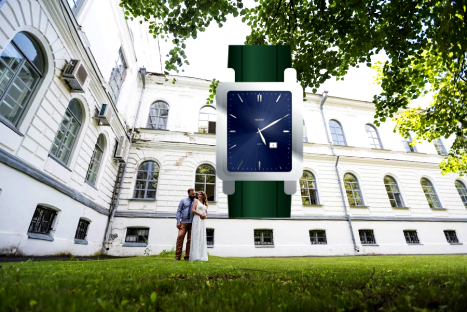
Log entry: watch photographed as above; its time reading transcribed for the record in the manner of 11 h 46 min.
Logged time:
5 h 10 min
